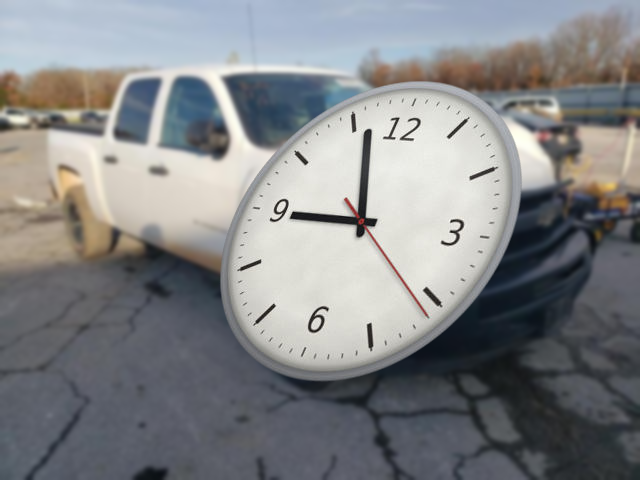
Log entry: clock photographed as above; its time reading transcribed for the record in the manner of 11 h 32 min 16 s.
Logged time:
8 h 56 min 21 s
